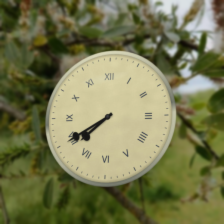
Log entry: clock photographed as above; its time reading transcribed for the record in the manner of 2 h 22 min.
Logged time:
7 h 40 min
